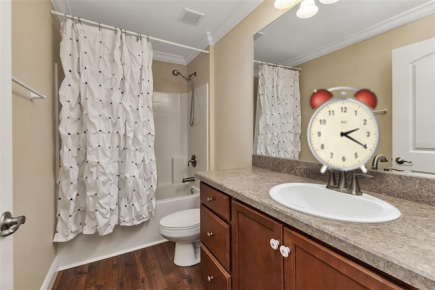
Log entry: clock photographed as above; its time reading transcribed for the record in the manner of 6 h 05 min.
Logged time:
2 h 20 min
